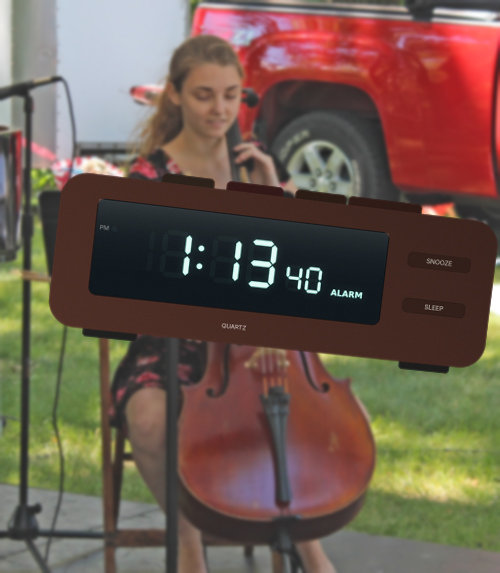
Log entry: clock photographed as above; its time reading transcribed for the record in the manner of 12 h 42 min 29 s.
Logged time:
1 h 13 min 40 s
